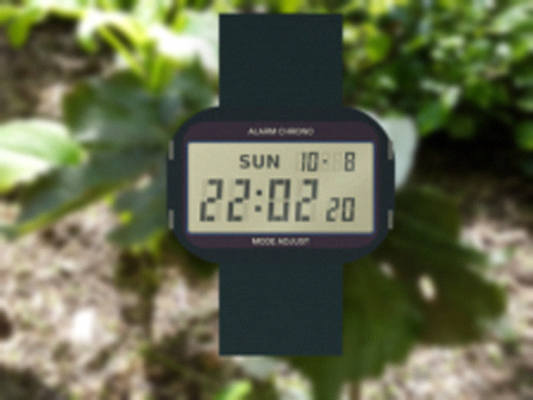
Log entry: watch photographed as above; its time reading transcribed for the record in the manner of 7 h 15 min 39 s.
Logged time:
22 h 02 min 20 s
